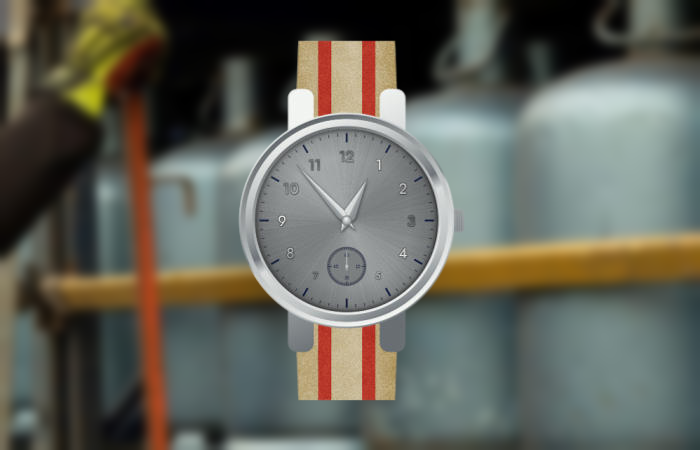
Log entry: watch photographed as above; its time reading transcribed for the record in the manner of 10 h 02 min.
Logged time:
12 h 53 min
